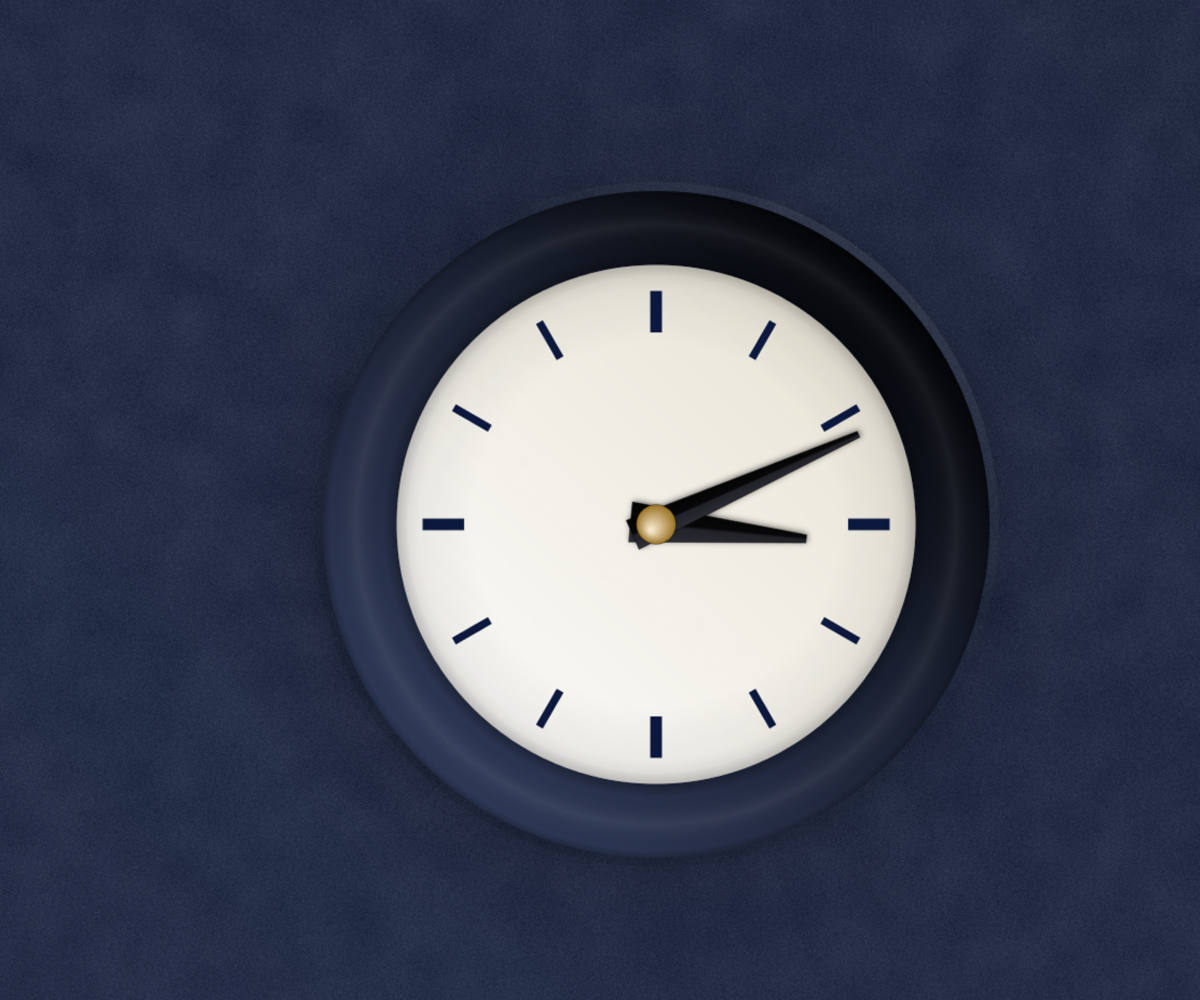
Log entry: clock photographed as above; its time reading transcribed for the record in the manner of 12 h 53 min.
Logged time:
3 h 11 min
